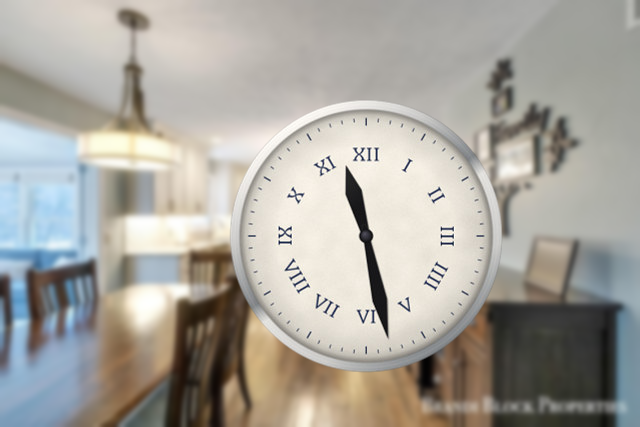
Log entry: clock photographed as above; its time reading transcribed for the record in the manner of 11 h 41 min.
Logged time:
11 h 28 min
